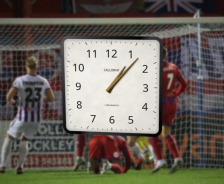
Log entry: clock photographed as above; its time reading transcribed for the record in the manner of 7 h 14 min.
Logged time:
1 h 07 min
